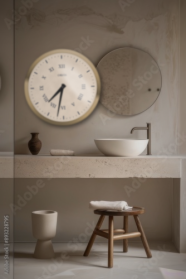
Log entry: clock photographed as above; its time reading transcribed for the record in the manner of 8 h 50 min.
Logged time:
7 h 32 min
